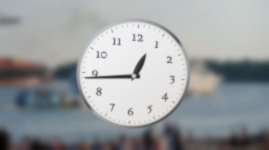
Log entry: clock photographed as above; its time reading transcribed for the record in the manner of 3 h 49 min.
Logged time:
12 h 44 min
